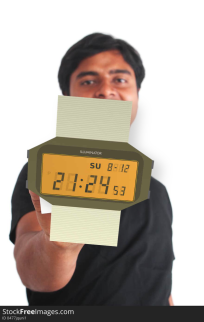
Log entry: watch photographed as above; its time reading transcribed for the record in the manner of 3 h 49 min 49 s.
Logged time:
21 h 24 min 53 s
